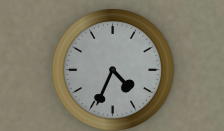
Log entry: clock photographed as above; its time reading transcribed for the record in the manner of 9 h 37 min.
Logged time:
4 h 34 min
